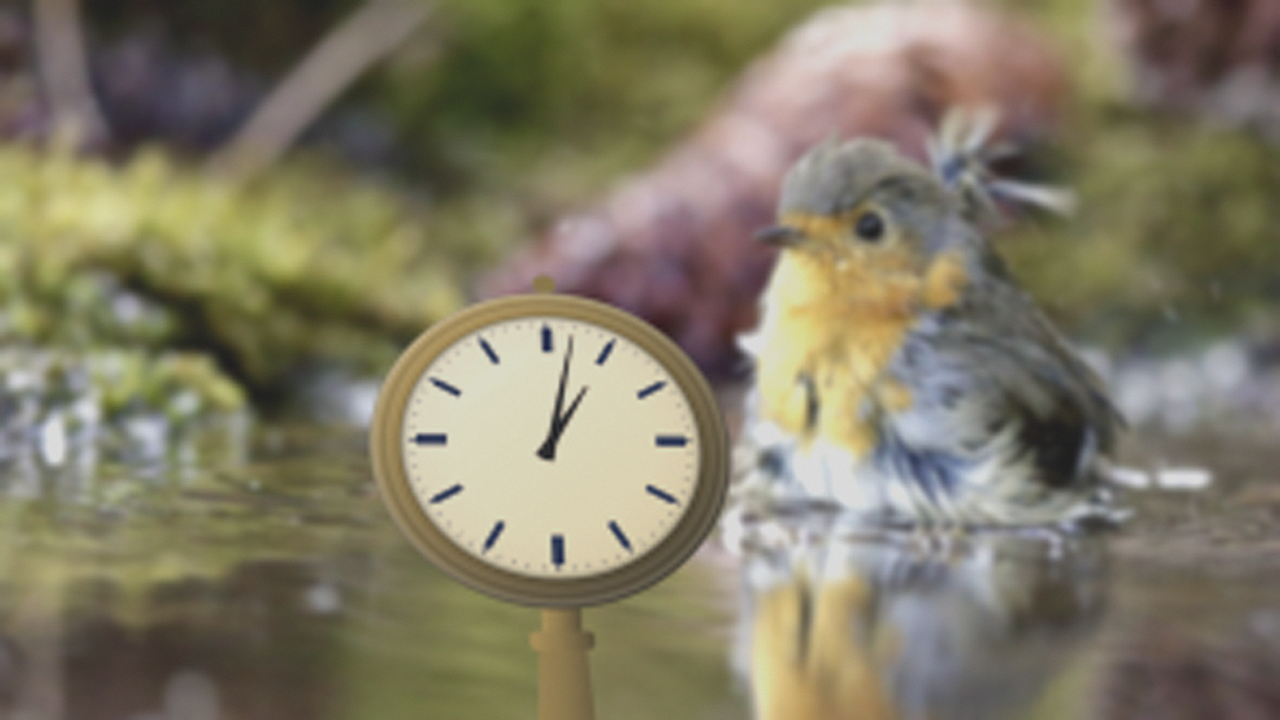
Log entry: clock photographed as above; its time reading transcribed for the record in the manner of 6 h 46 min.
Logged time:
1 h 02 min
